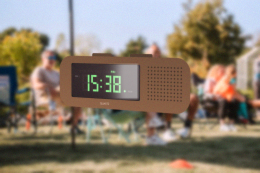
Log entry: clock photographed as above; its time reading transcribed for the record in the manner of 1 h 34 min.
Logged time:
15 h 38 min
